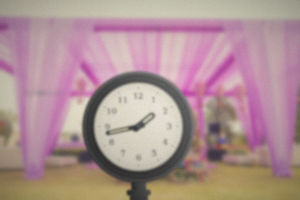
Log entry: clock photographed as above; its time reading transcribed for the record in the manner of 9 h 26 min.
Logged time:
1 h 43 min
